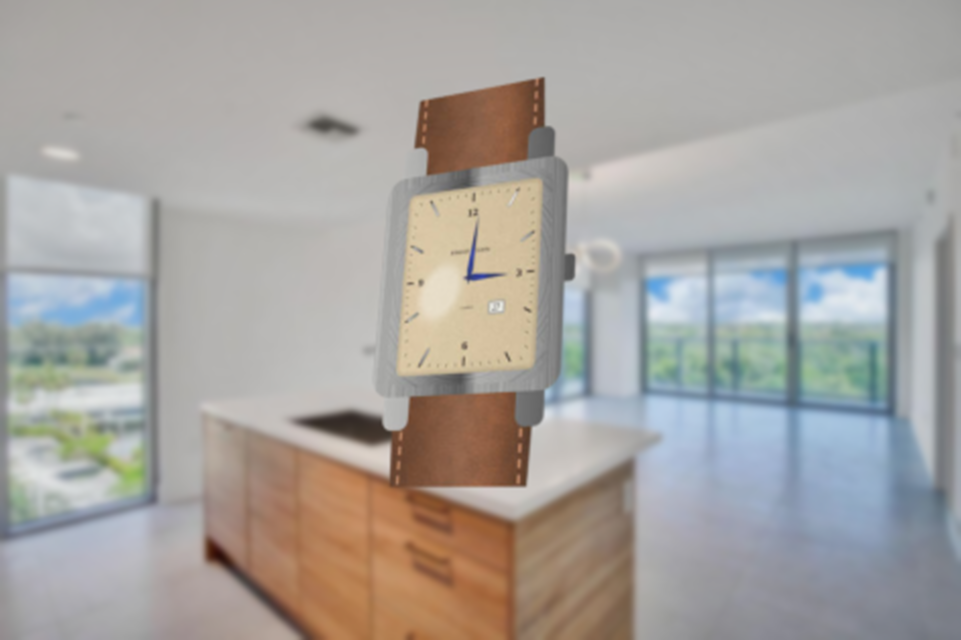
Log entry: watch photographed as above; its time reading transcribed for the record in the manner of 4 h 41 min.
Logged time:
3 h 01 min
